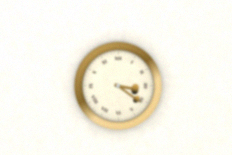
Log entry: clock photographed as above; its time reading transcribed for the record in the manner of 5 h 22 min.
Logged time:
3 h 21 min
